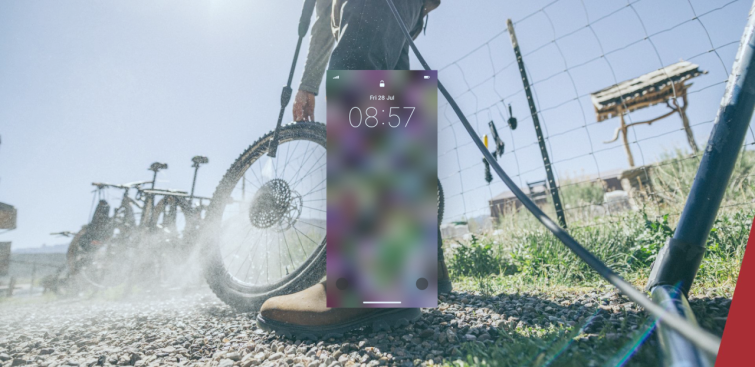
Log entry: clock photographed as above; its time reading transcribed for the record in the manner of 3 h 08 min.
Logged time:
8 h 57 min
